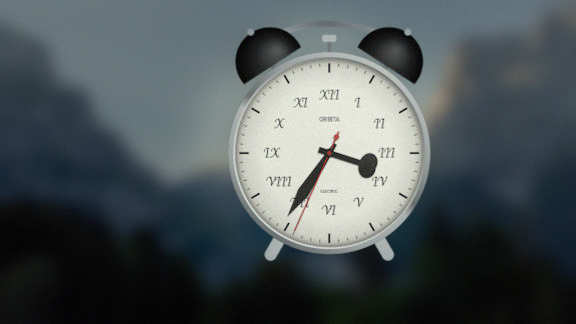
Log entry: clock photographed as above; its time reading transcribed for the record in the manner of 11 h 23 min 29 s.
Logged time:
3 h 35 min 34 s
